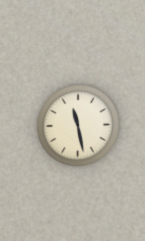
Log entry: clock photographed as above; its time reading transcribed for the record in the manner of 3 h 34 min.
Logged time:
11 h 28 min
